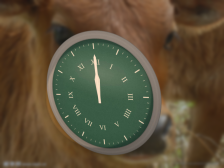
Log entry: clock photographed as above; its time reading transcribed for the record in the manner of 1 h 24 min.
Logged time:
12 h 00 min
